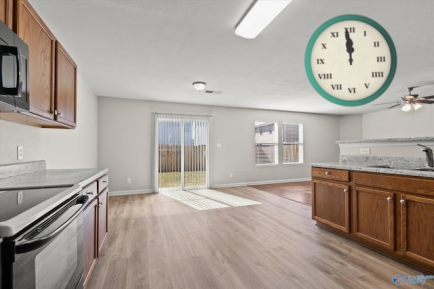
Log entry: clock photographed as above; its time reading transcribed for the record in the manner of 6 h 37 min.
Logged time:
11 h 59 min
